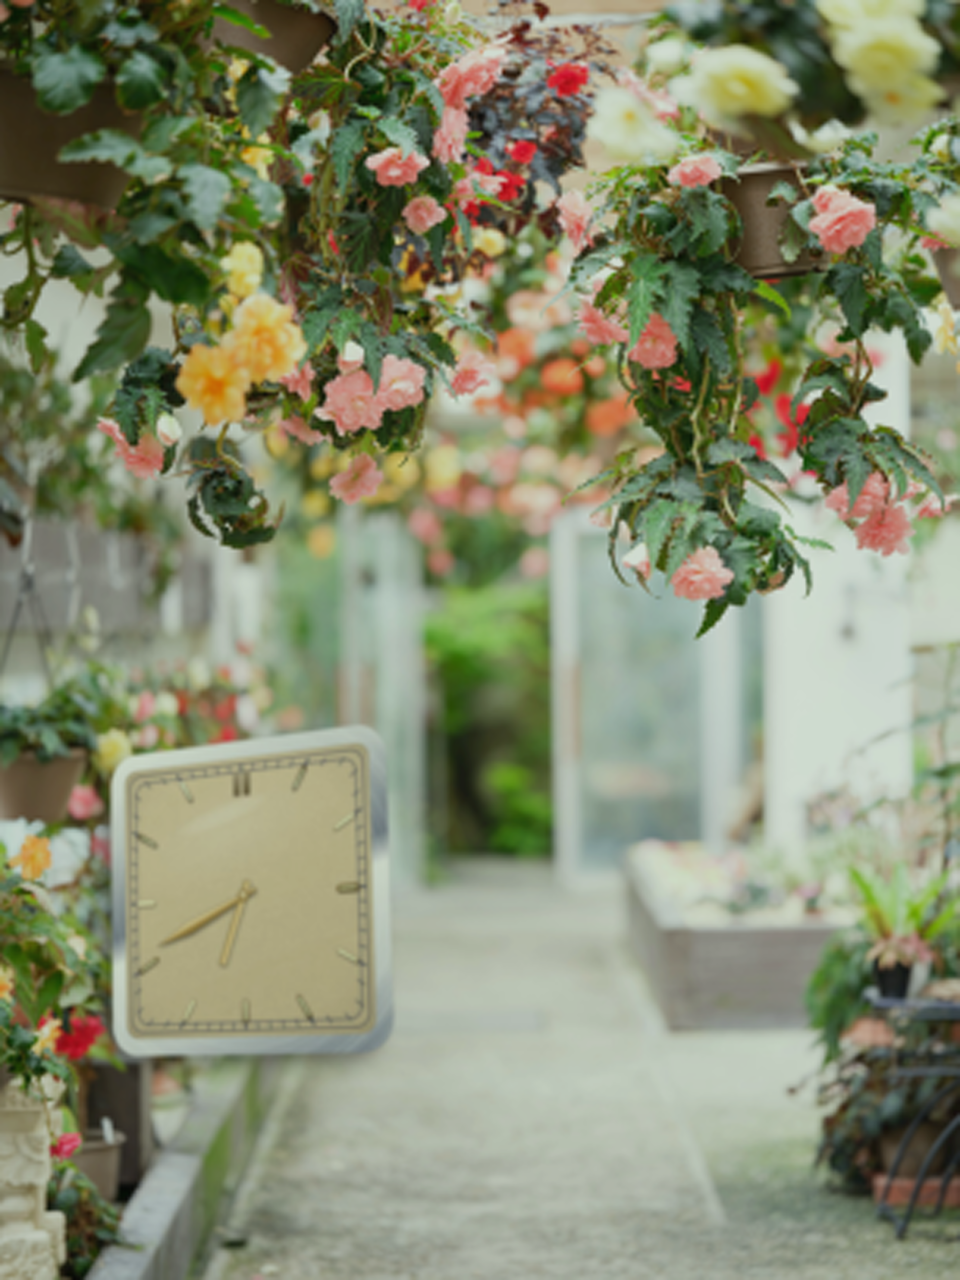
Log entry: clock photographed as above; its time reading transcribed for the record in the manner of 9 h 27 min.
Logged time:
6 h 41 min
